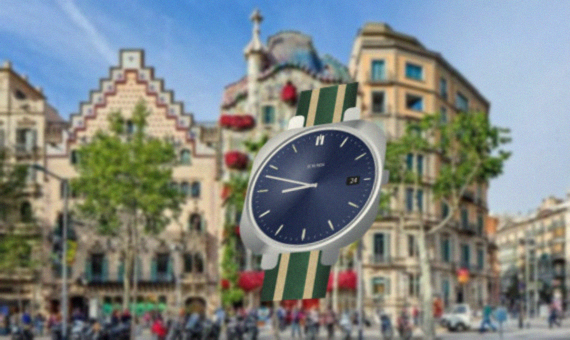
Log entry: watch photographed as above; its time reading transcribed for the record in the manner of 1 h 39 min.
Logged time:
8 h 48 min
